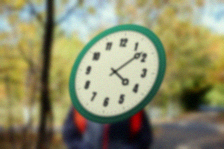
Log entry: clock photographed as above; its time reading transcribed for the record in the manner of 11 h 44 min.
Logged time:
4 h 08 min
